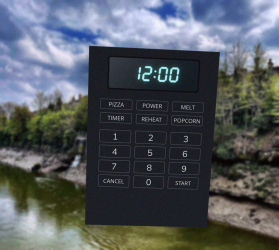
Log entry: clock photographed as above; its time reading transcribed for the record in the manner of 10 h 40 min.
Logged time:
12 h 00 min
